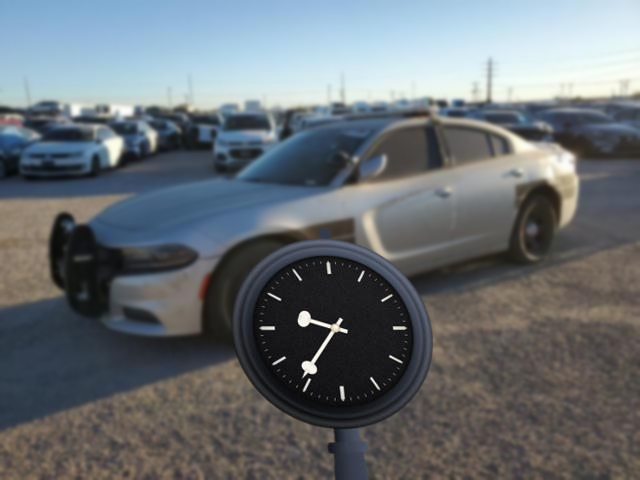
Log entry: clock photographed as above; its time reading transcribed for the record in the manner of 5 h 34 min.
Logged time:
9 h 36 min
